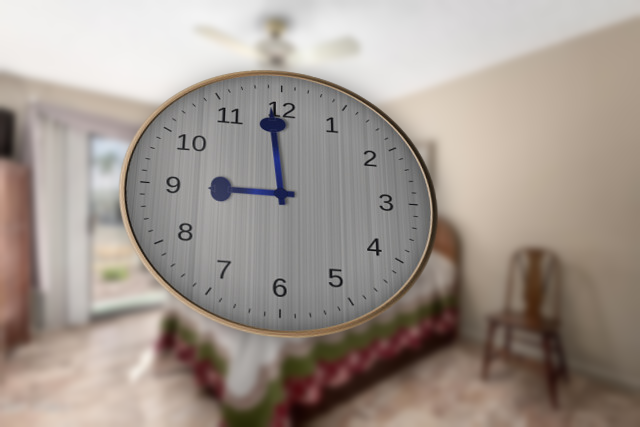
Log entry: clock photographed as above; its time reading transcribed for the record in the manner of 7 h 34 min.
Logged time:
8 h 59 min
